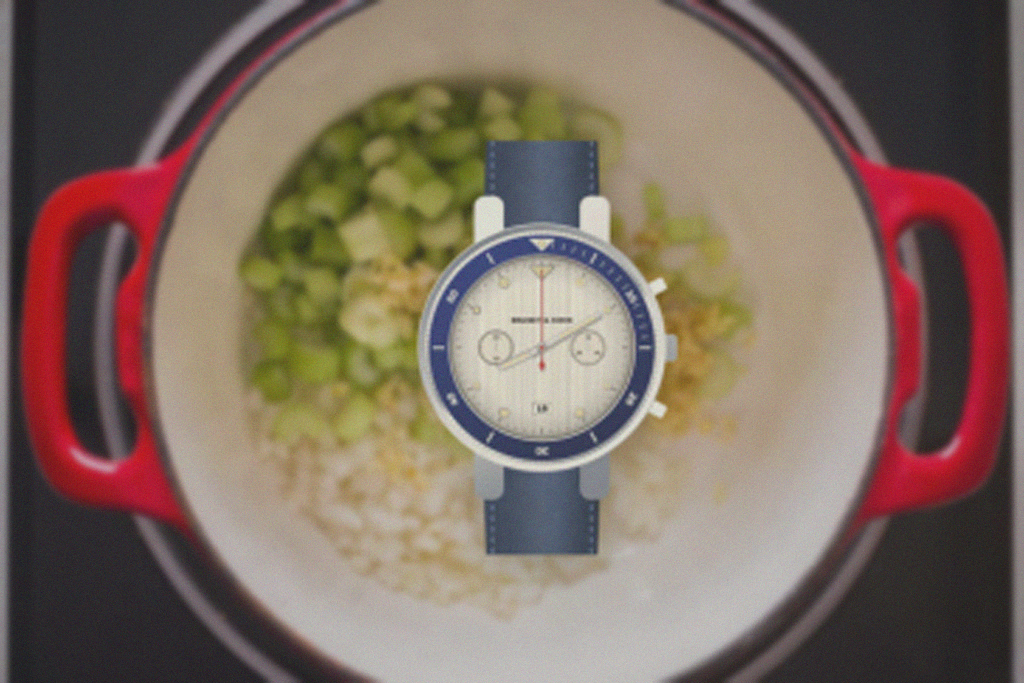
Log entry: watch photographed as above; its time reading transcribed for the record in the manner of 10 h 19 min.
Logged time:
8 h 10 min
